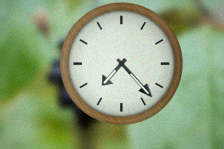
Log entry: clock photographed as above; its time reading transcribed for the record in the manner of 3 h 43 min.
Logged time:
7 h 23 min
